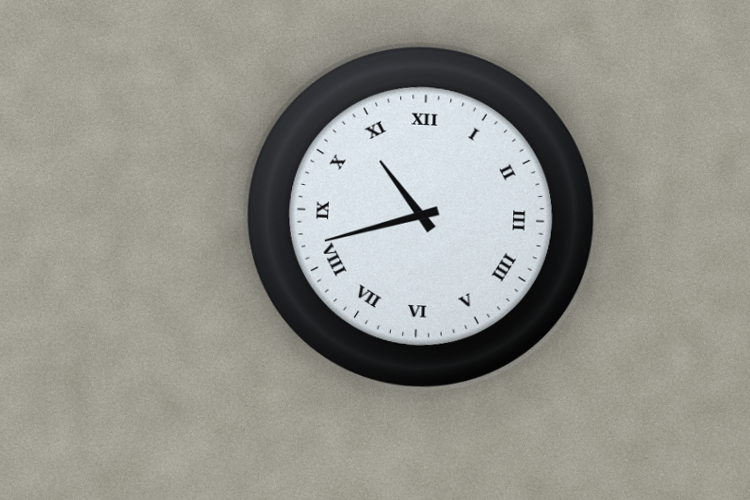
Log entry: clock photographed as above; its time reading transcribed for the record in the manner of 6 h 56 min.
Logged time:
10 h 42 min
